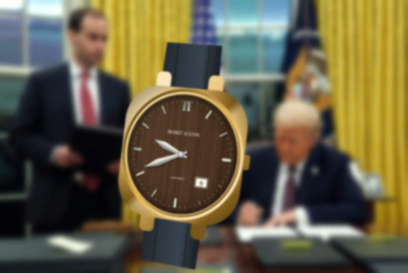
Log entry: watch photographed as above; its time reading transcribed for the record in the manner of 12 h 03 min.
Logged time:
9 h 41 min
